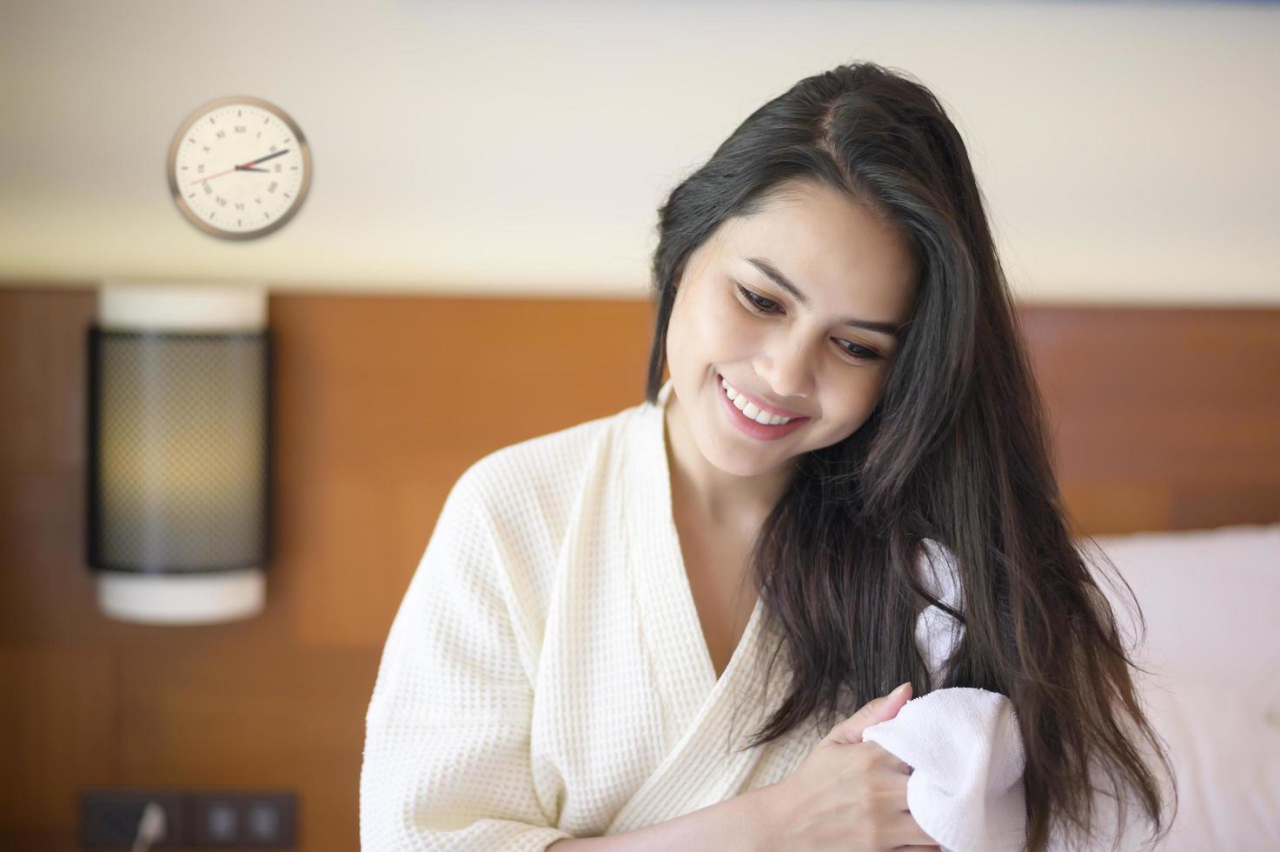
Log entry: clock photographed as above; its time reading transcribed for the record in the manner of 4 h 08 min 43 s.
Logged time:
3 h 11 min 42 s
